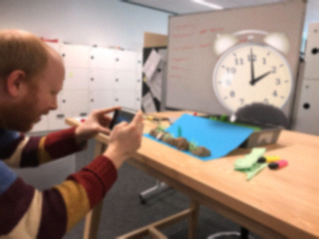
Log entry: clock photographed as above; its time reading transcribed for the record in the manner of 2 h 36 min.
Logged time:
2 h 00 min
